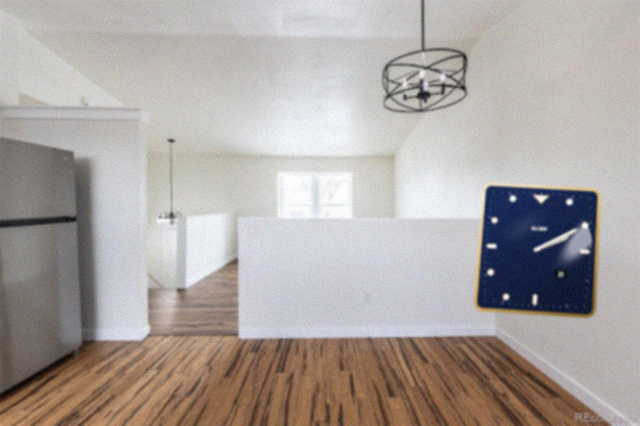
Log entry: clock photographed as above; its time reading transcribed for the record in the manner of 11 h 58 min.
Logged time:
2 h 10 min
